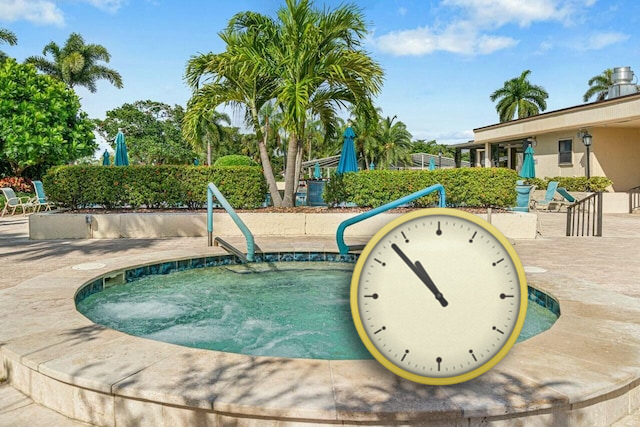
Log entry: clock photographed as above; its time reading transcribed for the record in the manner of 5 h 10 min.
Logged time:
10 h 53 min
